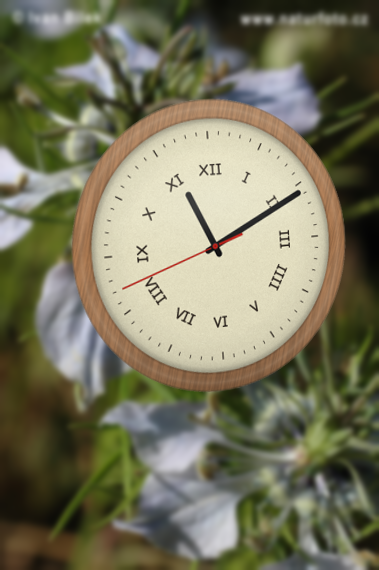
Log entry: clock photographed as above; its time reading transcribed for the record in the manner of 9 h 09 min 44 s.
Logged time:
11 h 10 min 42 s
